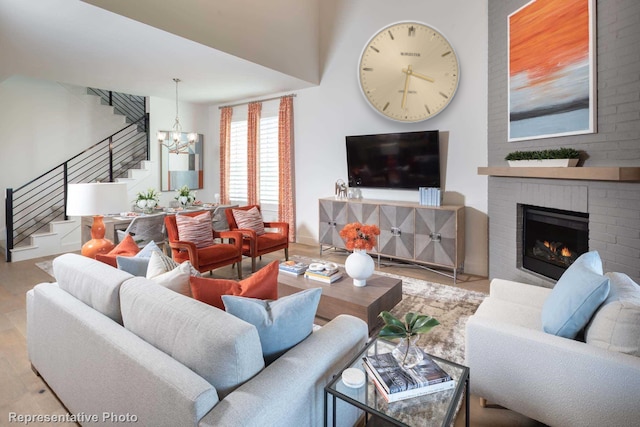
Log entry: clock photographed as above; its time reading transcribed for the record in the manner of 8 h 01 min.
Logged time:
3 h 31 min
